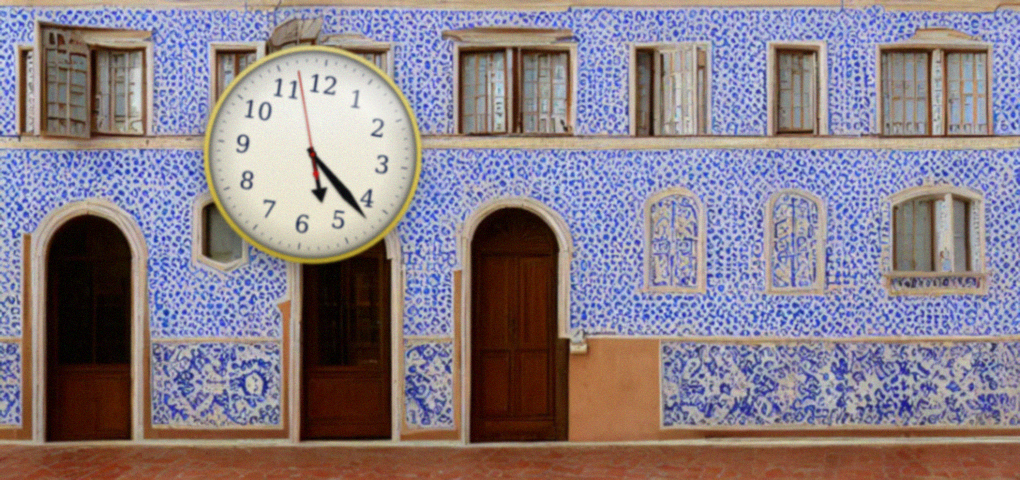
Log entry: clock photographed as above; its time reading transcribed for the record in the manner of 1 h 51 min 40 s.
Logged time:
5 h 21 min 57 s
